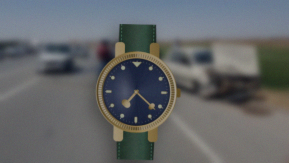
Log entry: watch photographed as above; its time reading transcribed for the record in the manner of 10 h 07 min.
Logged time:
7 h 22 min
